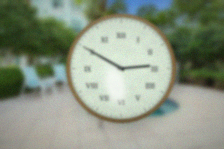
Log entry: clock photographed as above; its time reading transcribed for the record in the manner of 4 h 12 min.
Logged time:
2 h 50 min
